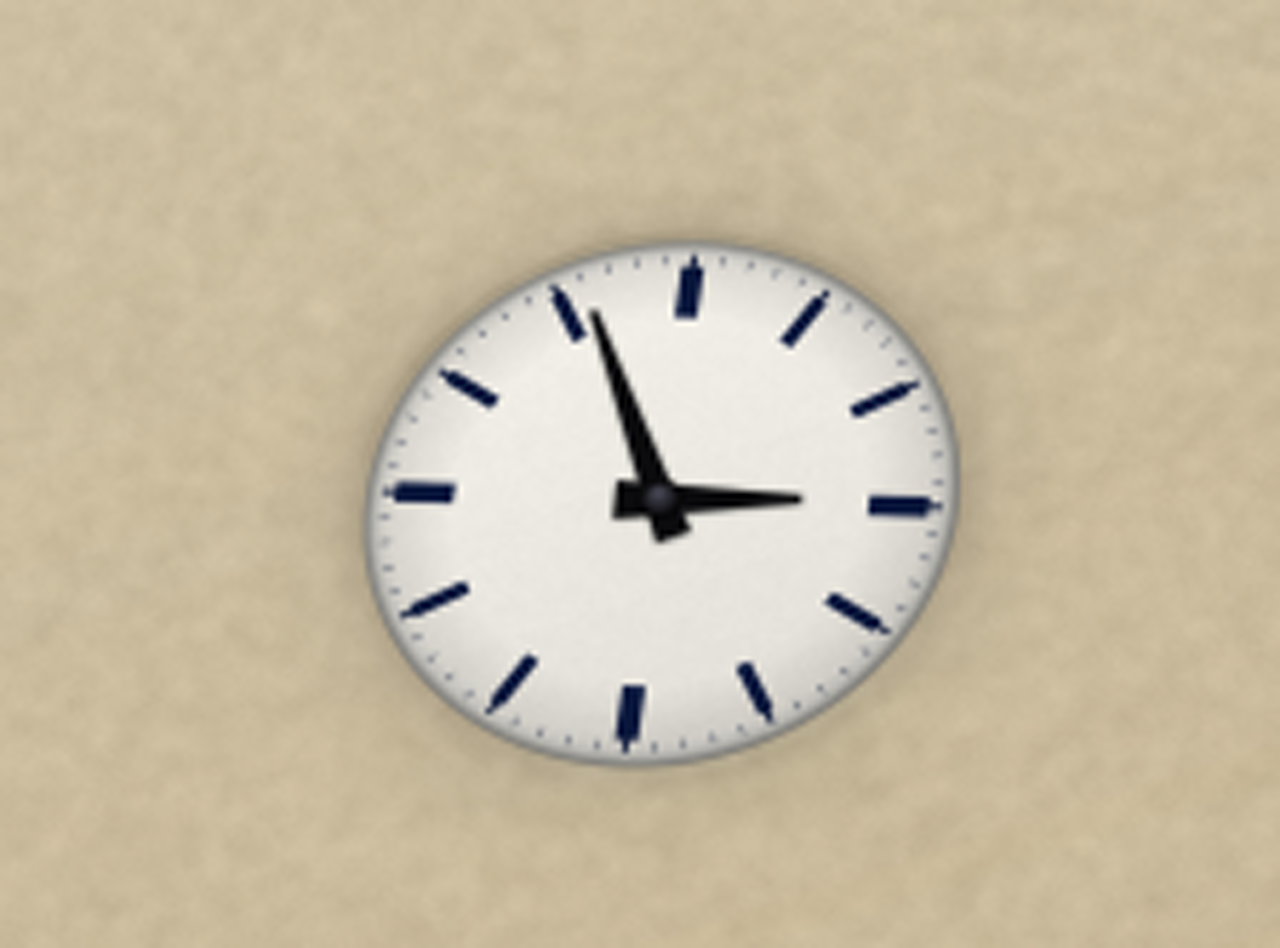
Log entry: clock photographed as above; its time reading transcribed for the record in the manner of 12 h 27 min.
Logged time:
2 h 56 min
